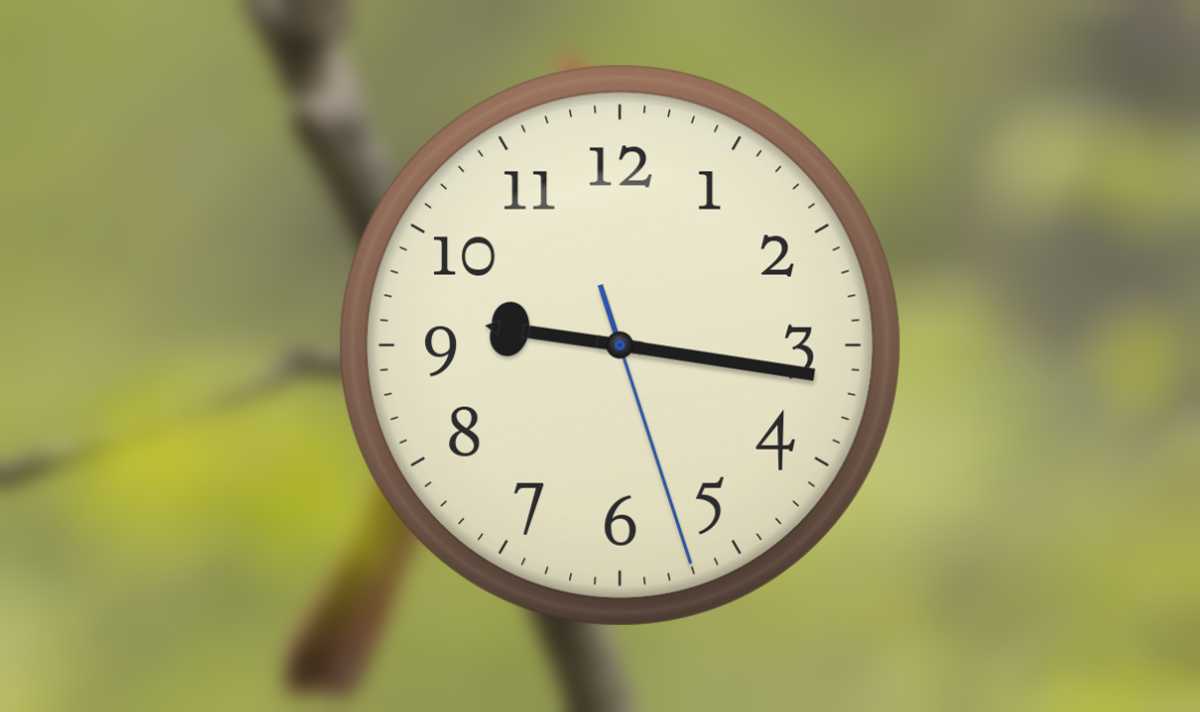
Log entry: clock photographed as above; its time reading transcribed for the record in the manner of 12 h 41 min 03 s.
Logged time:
9 h 16 min 27 s
